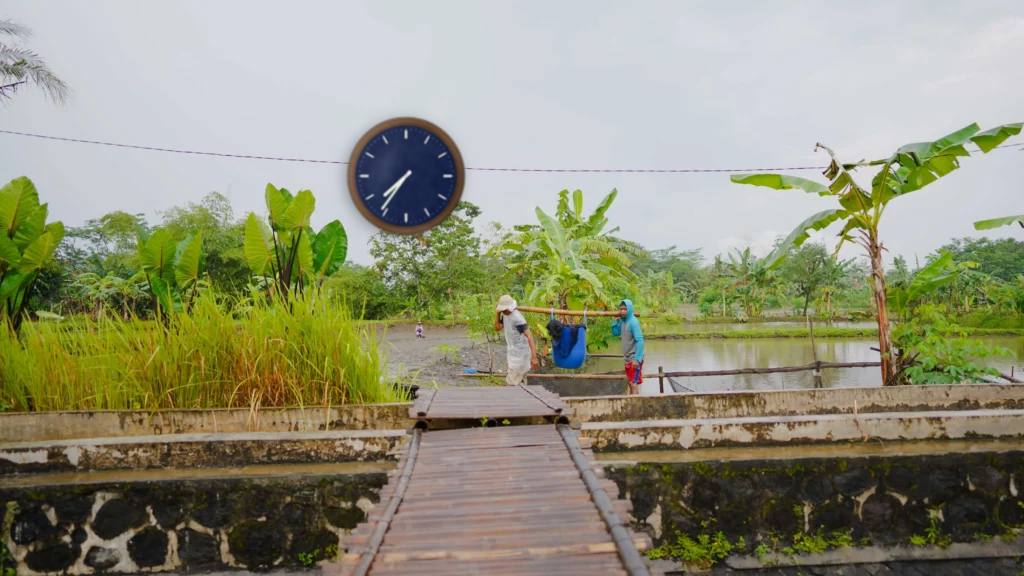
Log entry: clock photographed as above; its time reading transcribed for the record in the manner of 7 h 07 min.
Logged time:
7 h 36 min
